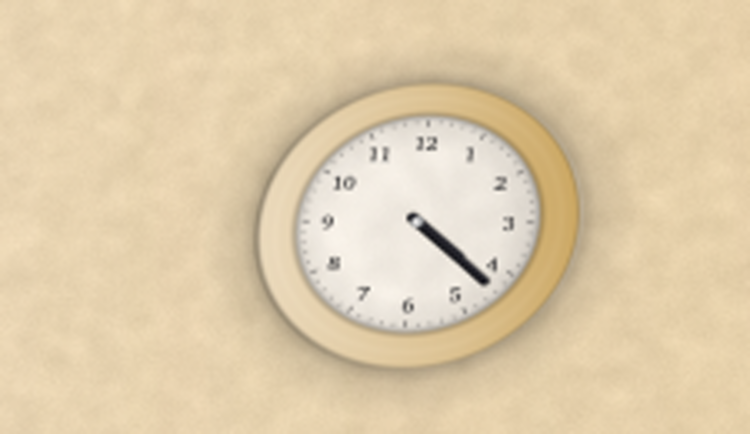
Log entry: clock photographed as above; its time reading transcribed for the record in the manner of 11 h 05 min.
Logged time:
4 h 22 min
